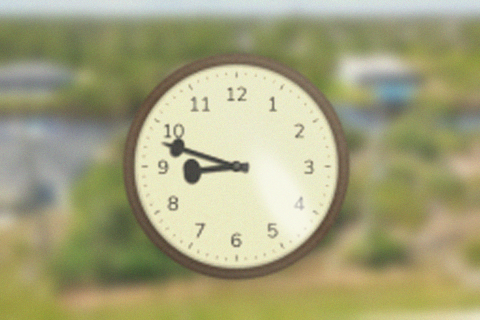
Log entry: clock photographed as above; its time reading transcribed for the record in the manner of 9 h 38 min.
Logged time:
8 h 48 min
